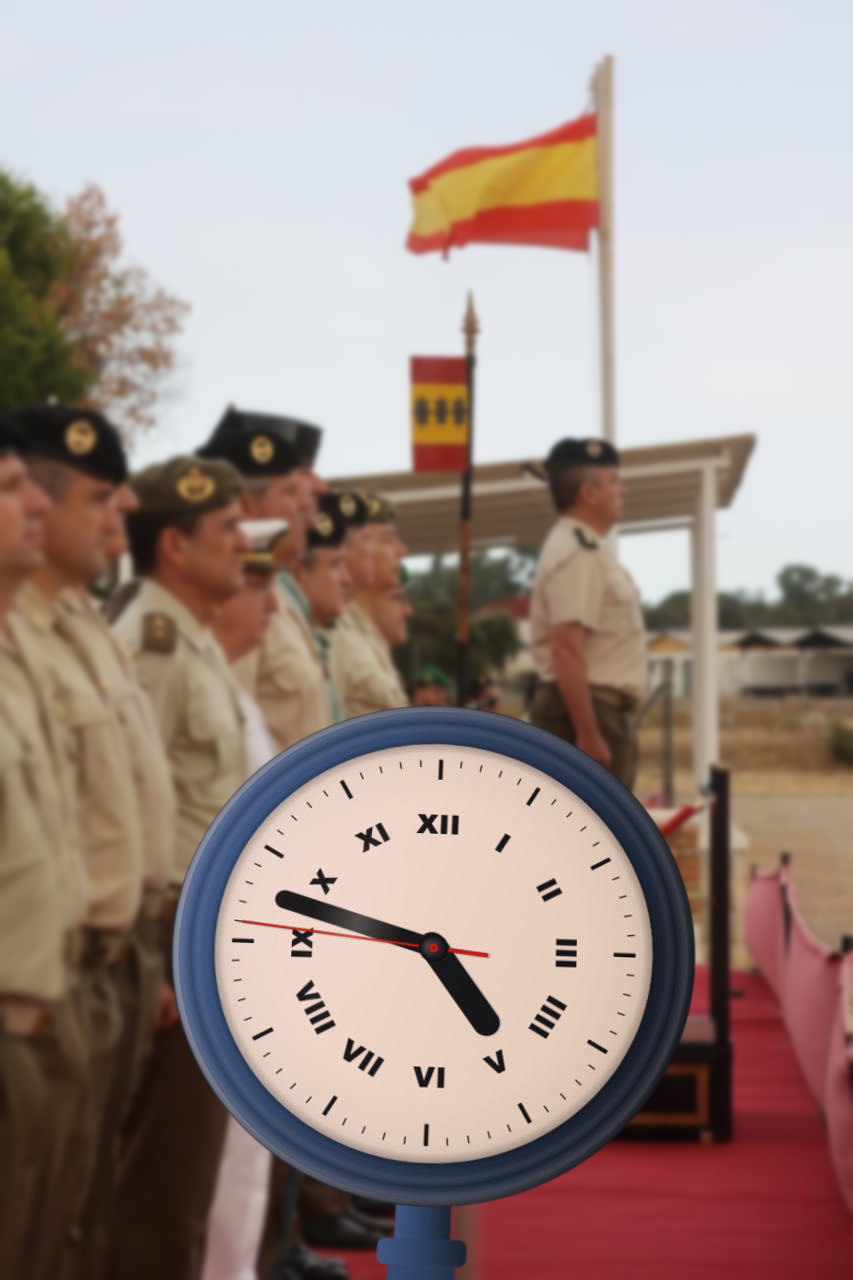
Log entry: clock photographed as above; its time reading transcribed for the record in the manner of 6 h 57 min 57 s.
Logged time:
4 h 47 min 46 s
